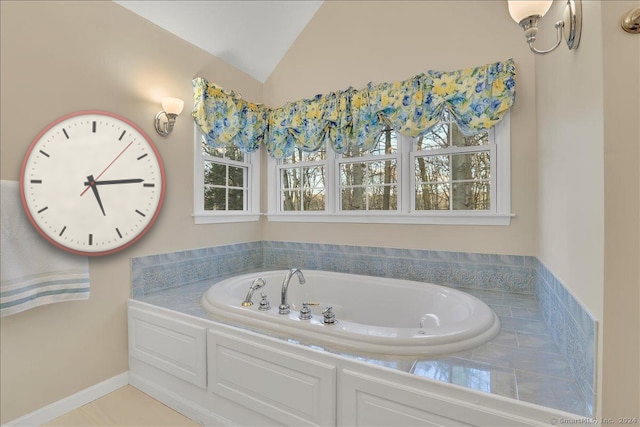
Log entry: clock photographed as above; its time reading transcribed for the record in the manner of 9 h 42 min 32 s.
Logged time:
5 h 14 min 07 s
